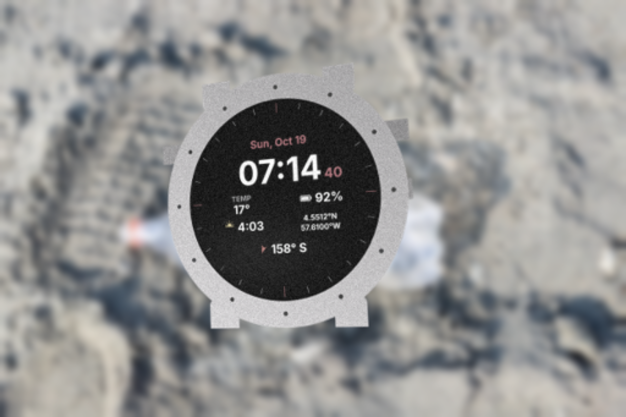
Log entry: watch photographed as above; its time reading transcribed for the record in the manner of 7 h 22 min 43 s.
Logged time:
7 h 14 min 40 s
